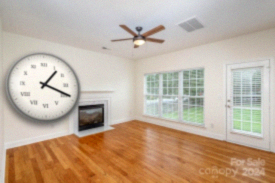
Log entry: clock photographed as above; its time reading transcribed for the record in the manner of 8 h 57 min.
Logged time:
1 h 19 min
